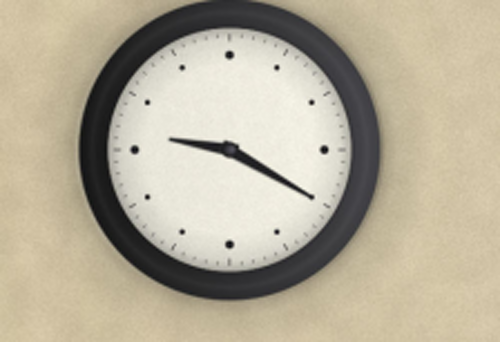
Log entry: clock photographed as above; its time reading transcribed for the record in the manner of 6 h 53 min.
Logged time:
9 h 20 min
